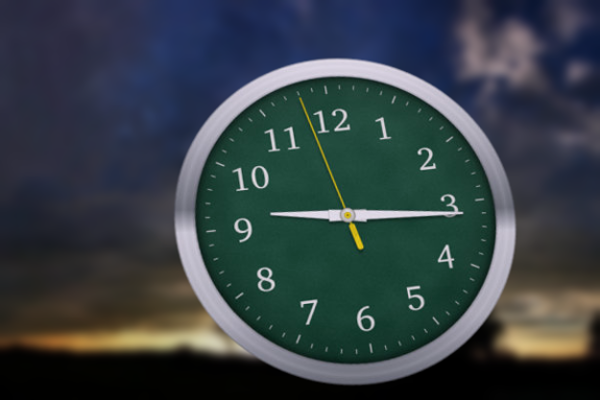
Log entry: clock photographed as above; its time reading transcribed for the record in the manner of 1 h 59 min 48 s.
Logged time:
9 h 15 min 58 s
